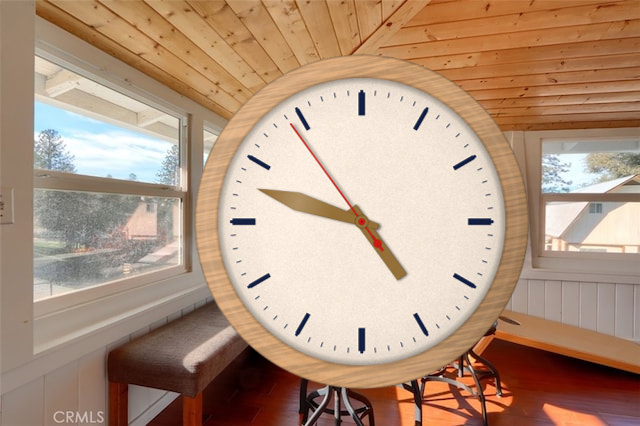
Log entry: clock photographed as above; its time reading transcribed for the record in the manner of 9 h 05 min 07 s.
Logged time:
4 h 47 min 54 s
